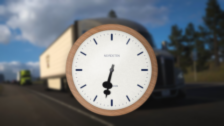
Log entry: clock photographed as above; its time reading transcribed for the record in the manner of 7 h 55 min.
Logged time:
6 h 32 min
